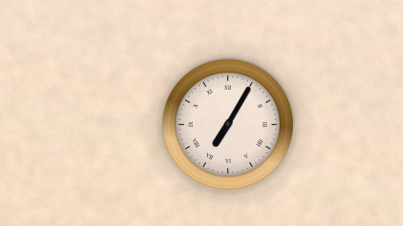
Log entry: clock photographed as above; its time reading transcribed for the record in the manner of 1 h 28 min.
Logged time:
7 h 05 min
